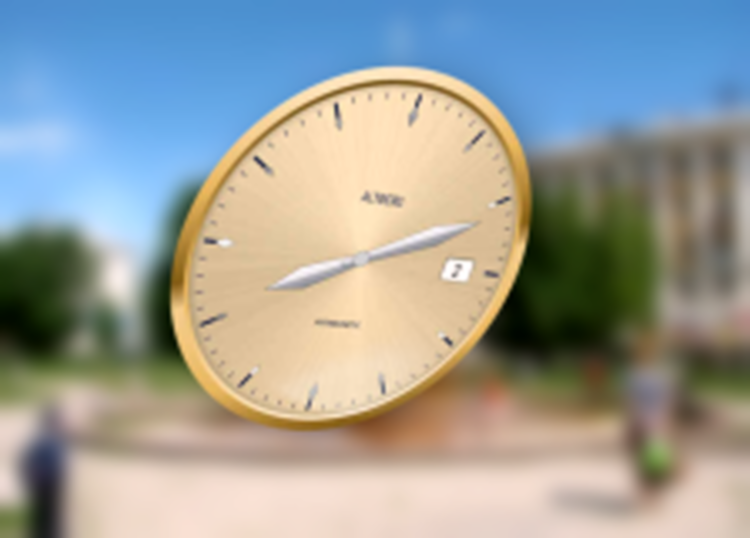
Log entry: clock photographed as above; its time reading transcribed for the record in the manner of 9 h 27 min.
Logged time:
8 h 11 min
